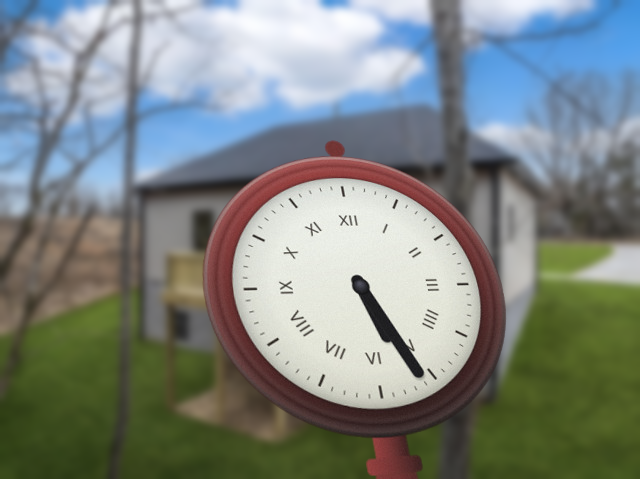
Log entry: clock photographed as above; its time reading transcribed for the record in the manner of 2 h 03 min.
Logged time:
5 h 26 min
